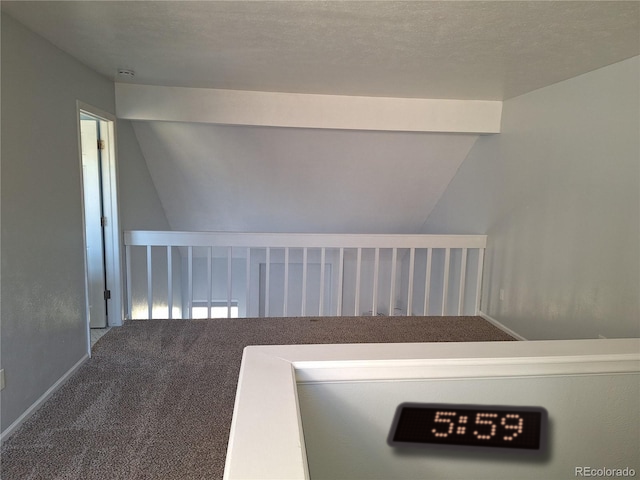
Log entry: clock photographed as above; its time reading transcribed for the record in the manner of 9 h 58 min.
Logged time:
5 h 59 min
